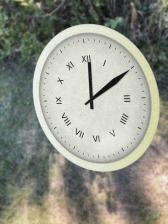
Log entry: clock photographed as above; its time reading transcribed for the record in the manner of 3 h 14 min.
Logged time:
12 h 10 min
